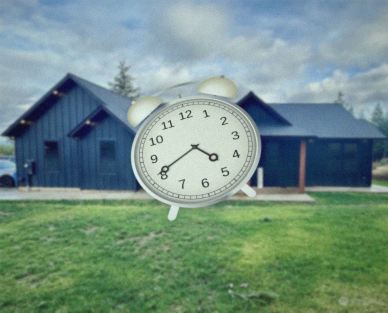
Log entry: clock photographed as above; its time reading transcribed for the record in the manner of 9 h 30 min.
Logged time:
4 h 41 min
